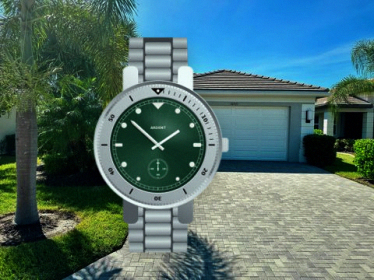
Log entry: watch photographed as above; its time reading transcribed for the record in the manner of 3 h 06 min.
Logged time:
1 h 52 min
